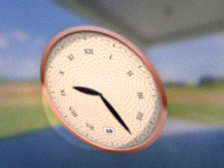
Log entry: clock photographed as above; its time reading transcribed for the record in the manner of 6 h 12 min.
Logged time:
9 h 25 min
